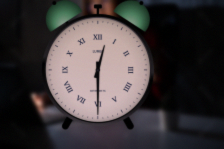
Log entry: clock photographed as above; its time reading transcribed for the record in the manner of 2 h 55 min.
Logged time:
12 h 30 min
